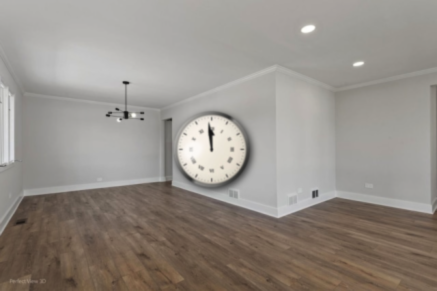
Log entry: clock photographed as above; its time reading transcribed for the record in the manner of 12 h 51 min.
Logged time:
11 h 59 min
